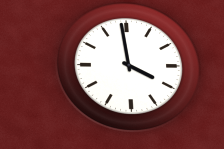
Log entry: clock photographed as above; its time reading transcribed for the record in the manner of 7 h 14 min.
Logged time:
3 h 59 min
